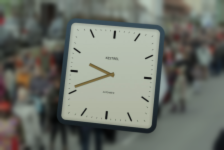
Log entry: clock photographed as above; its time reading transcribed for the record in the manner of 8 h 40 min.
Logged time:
9 h 41 min
